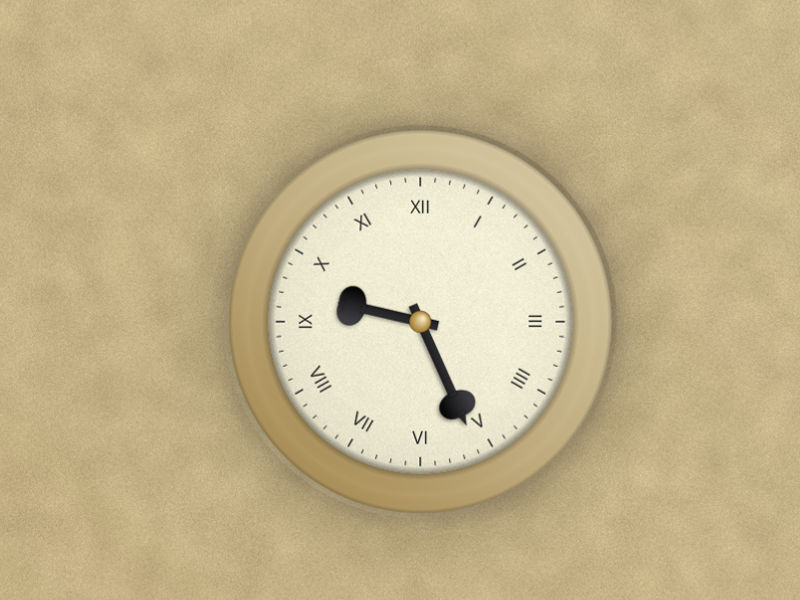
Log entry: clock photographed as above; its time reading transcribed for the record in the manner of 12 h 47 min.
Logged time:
9 h 26 min
